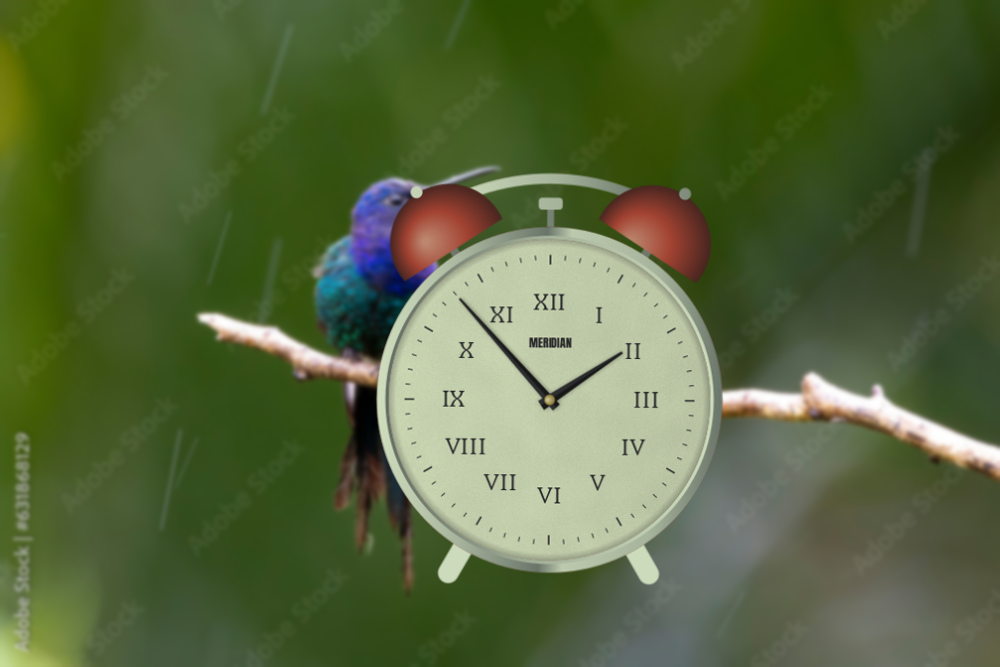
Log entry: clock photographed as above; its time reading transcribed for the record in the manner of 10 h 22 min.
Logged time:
1 h 53 min
